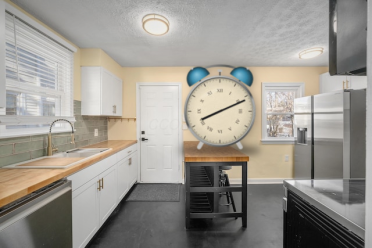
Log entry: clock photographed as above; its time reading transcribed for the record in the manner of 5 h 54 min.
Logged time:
8 h 11 min
